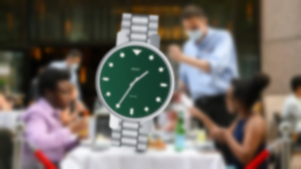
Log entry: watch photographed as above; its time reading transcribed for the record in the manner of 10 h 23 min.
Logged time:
1 h 35 min
